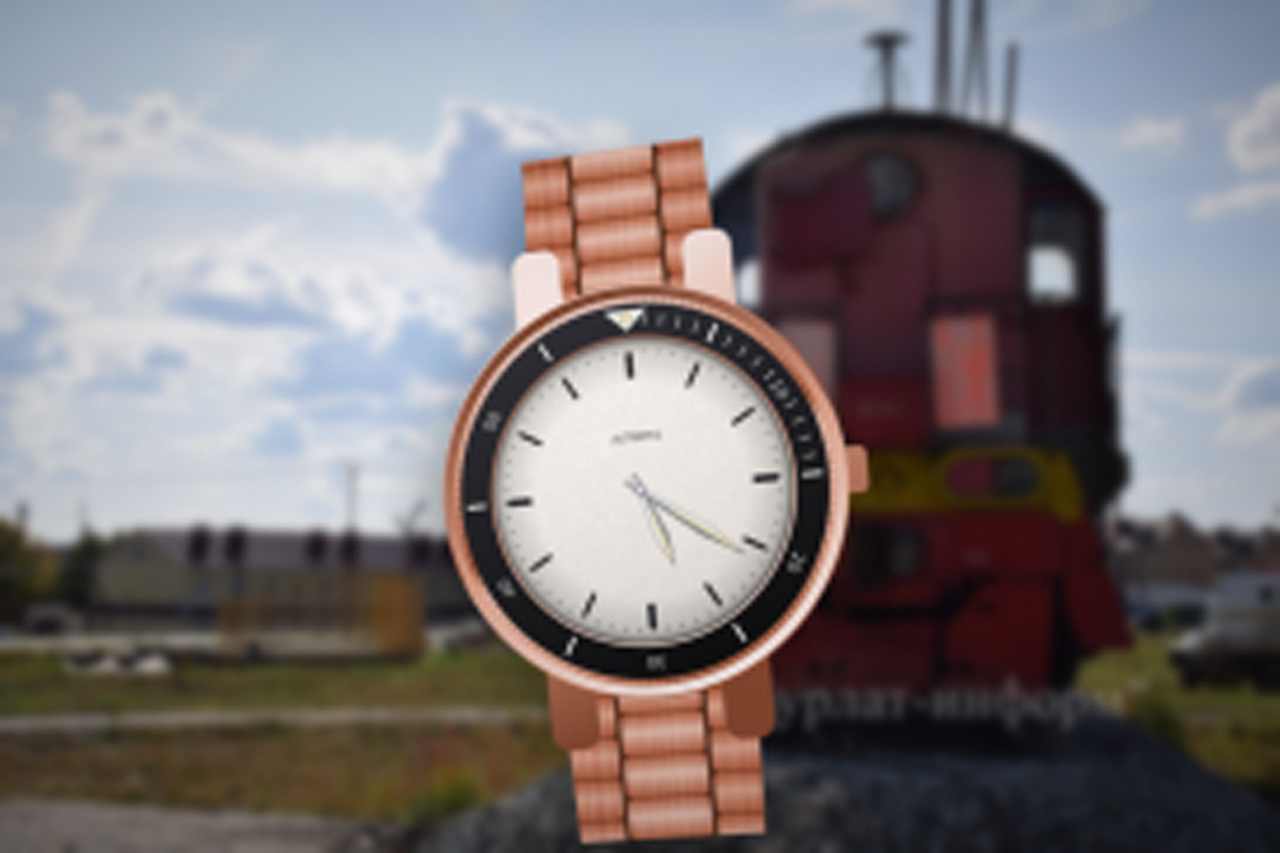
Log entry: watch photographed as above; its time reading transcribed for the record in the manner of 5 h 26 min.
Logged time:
5 h 21 min
